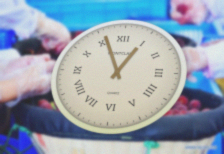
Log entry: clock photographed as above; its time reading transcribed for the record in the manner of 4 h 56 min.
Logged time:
12 h 56 min
